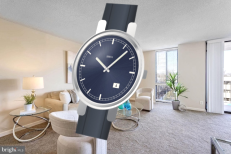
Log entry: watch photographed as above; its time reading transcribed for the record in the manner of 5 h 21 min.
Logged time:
10 h 07 min
